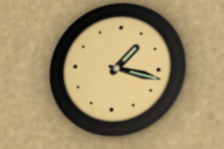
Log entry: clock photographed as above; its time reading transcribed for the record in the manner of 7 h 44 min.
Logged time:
1 h 17 min
